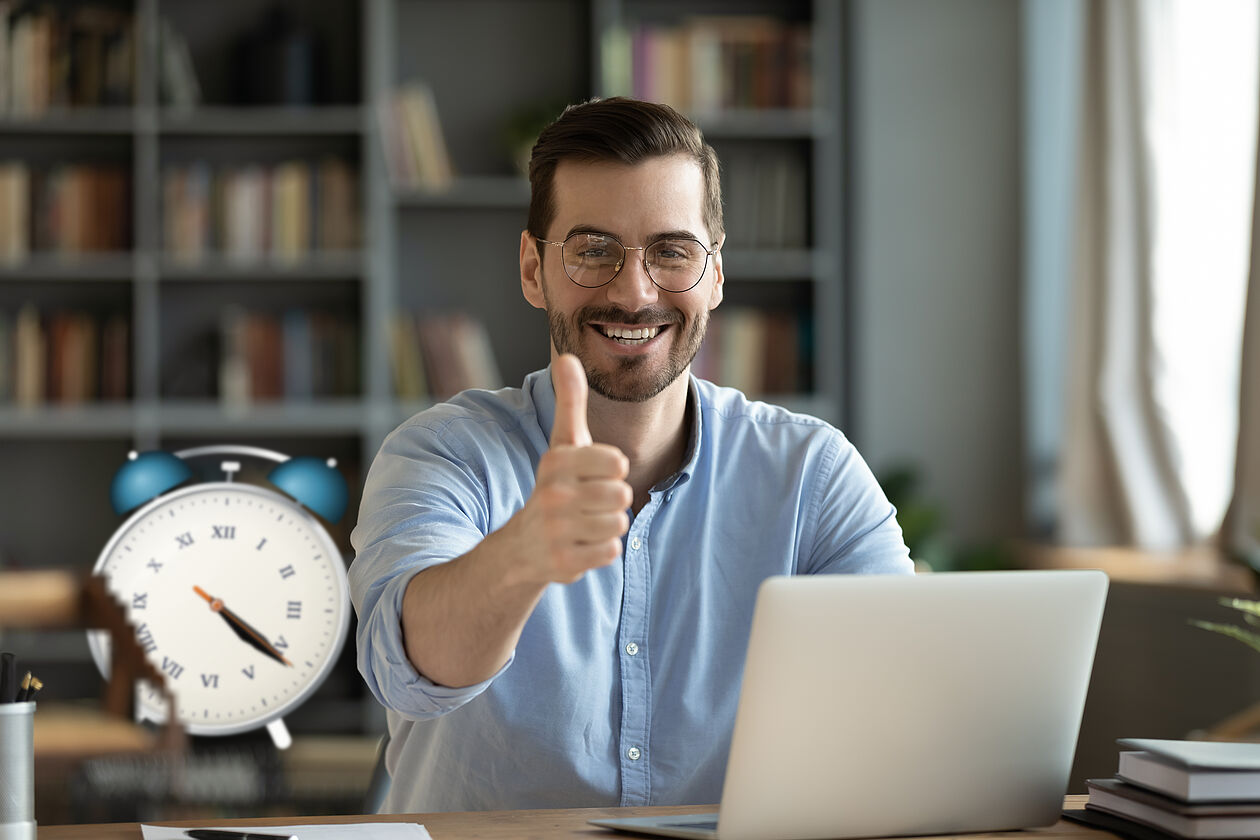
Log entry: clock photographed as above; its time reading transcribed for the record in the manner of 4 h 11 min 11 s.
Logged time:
4 h 21 min 21 s
